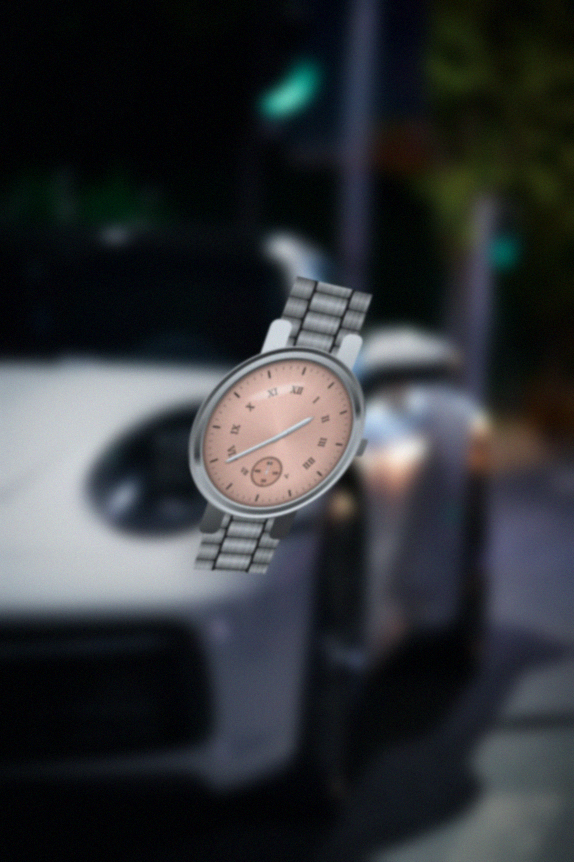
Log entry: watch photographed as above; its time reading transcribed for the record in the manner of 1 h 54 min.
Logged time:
1 h 39 min
